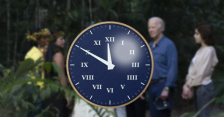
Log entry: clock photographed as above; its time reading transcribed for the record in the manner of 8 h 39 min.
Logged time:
11 h 50 min
